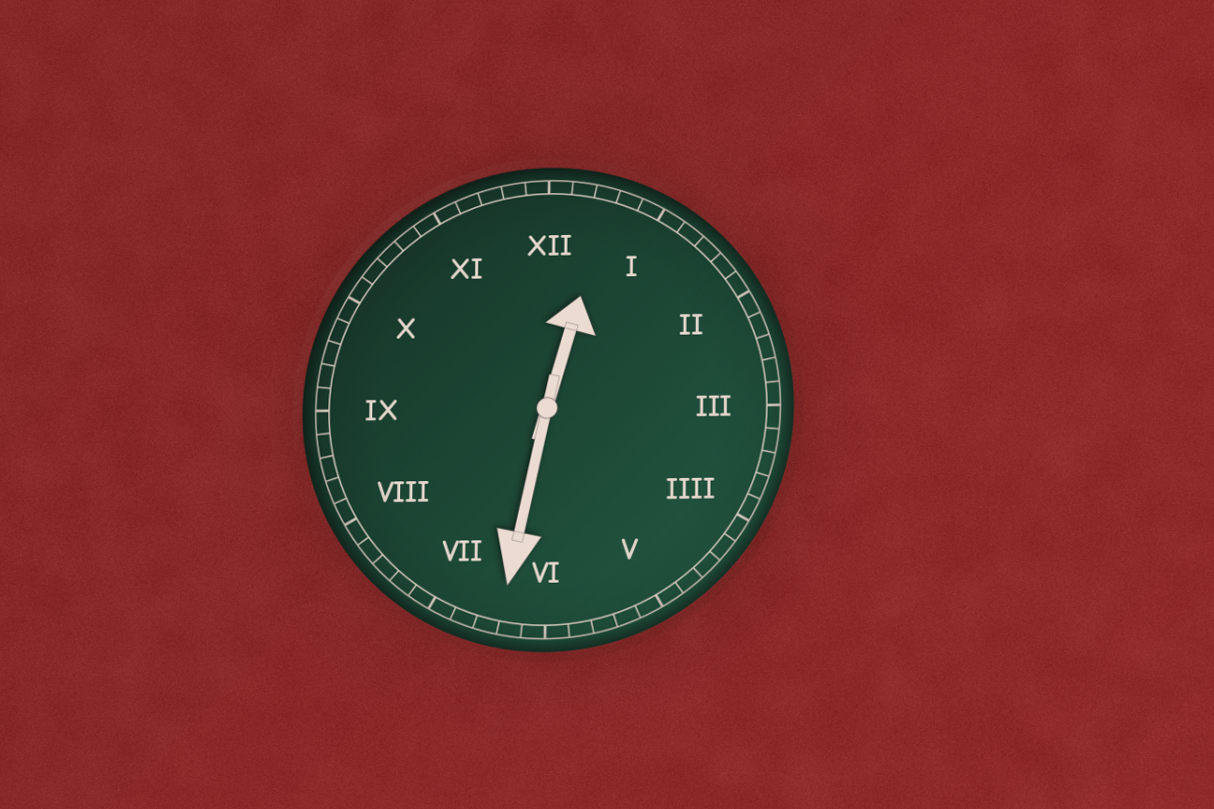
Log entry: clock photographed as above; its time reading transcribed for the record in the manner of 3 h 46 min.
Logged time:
12 h 32 min
